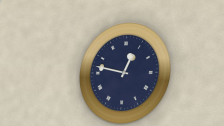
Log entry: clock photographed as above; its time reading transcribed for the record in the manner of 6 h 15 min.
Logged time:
12 h 47 min
